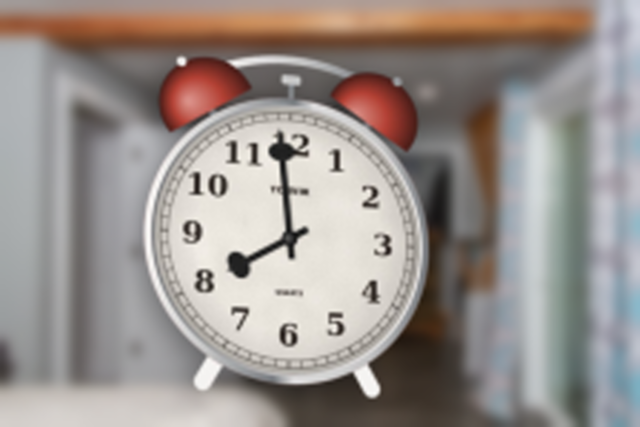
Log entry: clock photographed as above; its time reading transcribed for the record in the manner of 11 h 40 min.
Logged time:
7 h 59 min
